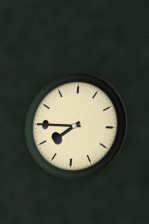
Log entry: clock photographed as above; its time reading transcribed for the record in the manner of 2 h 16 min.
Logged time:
7 h 45 min
